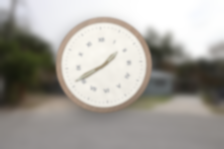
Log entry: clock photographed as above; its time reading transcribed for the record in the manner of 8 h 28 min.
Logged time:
1 h 41 min
